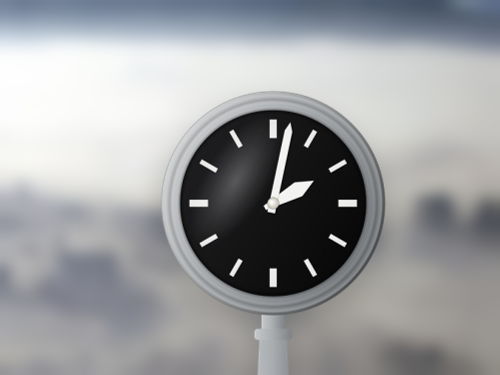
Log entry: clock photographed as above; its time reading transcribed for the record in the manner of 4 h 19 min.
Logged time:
2 h 02 min
